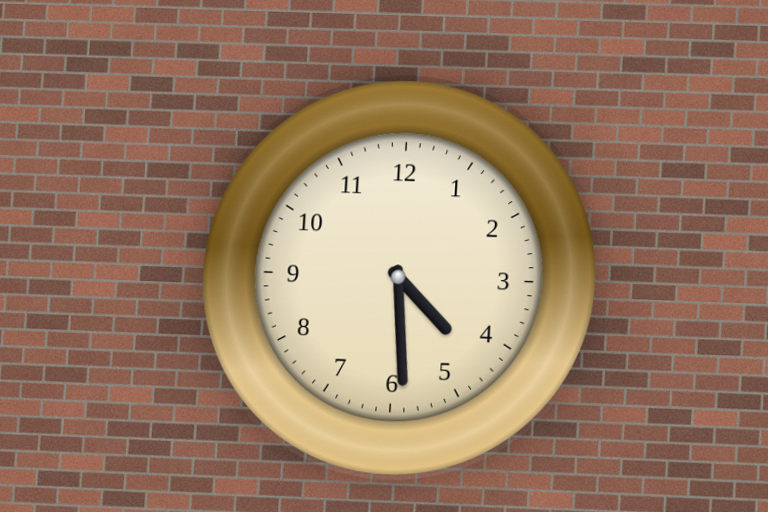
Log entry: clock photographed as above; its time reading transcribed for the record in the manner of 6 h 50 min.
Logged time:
4 h 29 min
